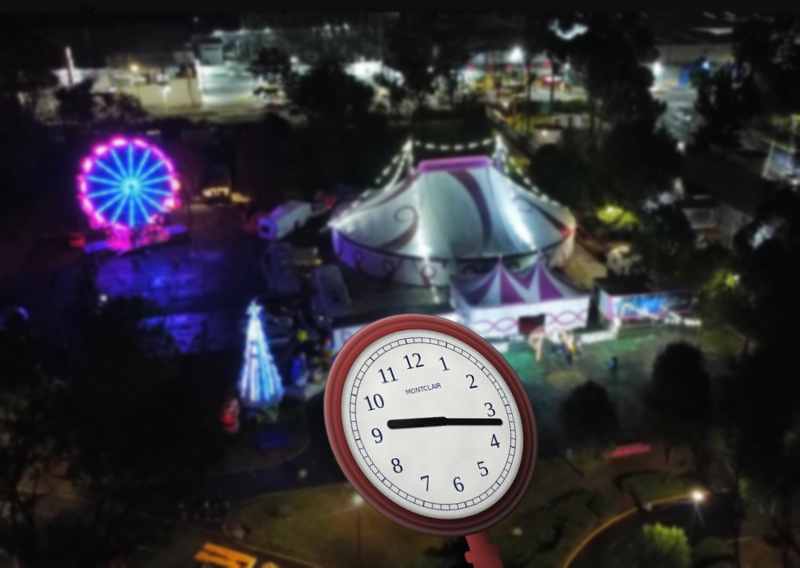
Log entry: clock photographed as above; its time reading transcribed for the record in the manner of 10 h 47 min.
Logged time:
9 h 17 min
